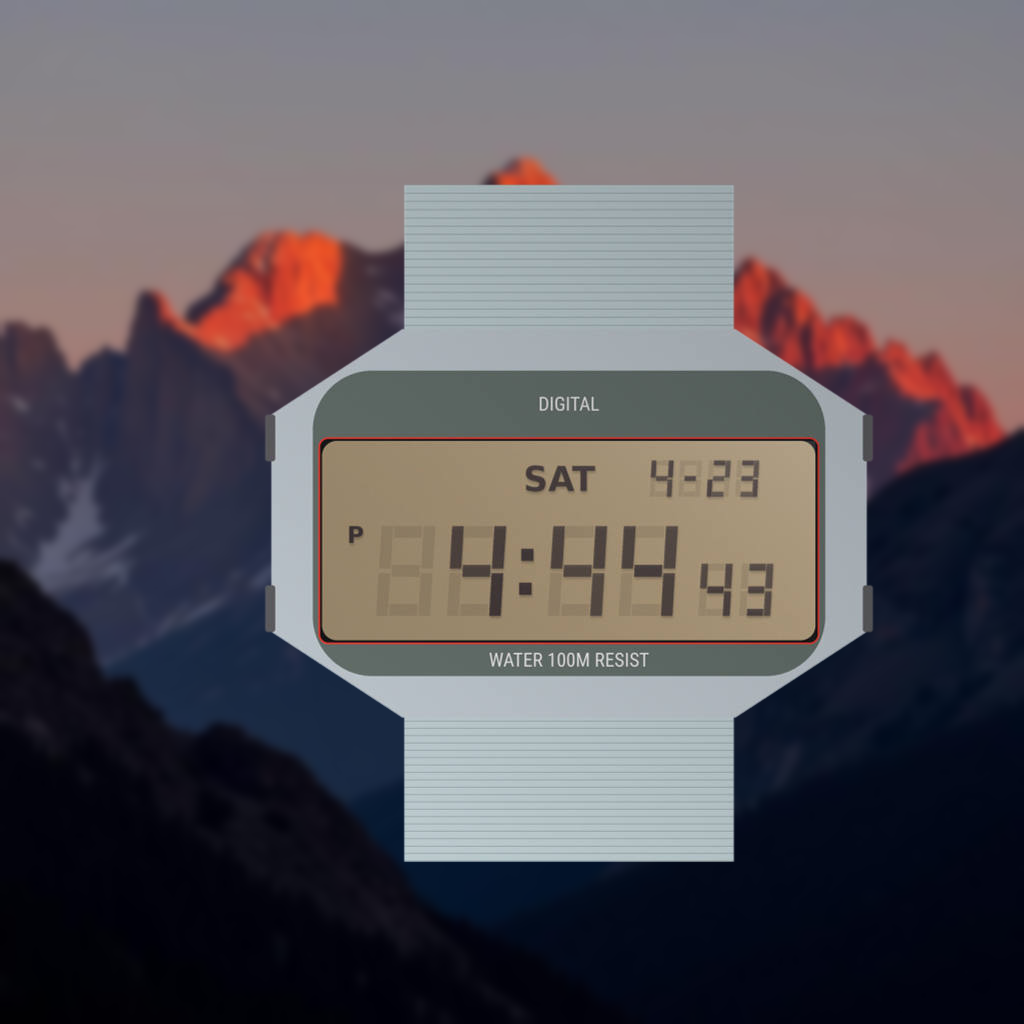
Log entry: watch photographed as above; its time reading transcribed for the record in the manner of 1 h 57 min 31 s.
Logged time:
4 h 44 min 43 s
